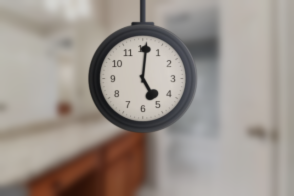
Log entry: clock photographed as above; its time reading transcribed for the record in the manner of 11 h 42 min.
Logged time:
5 h 01 min
